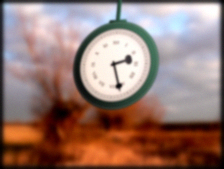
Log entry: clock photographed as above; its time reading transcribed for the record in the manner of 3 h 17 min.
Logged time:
2 h 27 min
